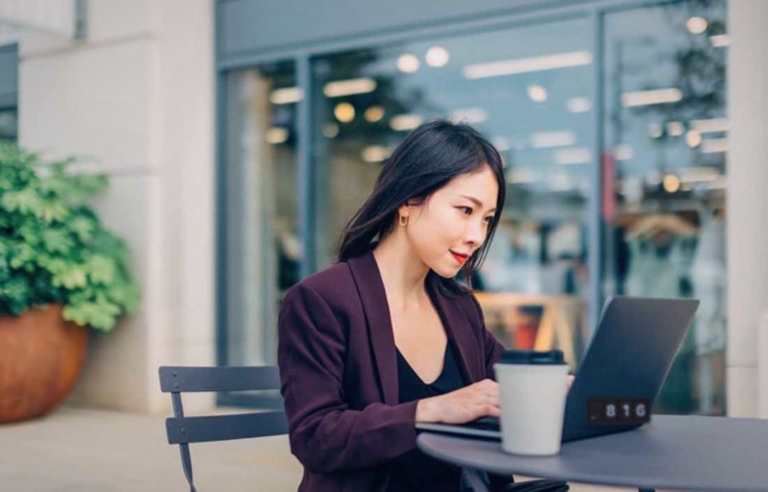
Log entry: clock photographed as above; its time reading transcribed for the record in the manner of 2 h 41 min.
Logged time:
8 h 16 min
